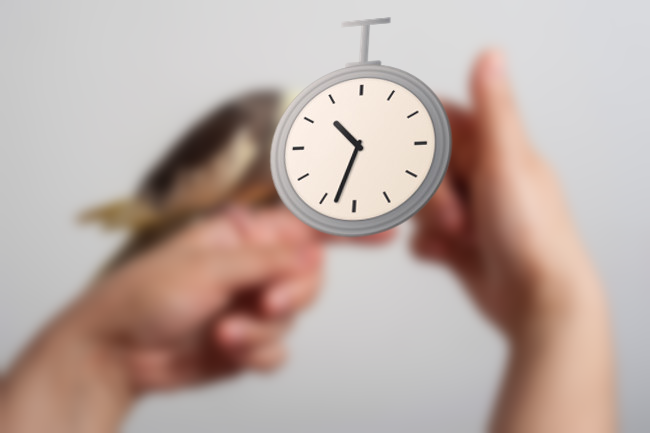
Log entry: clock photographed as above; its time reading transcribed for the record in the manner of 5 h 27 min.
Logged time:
10 h 33 min
